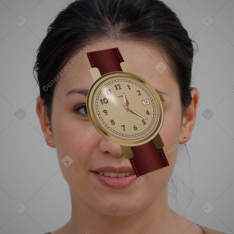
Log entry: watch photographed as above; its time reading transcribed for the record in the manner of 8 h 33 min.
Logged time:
12 h 23 min
